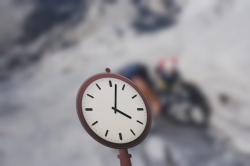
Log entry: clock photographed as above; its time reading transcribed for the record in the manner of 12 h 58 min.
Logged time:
4 h 02 min
